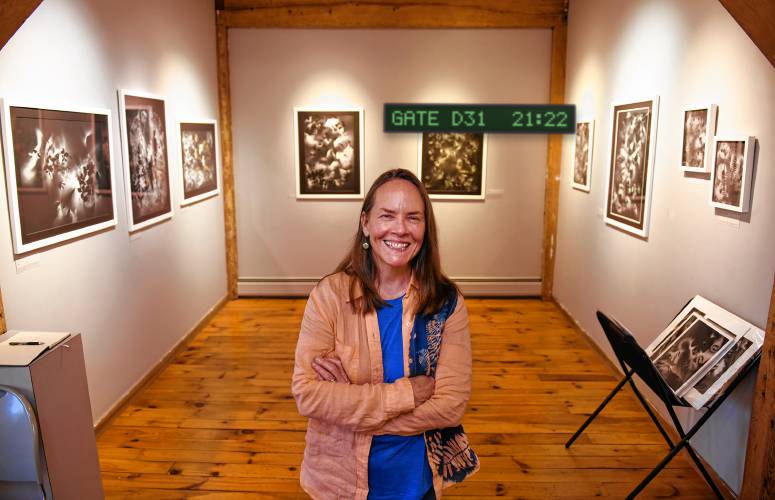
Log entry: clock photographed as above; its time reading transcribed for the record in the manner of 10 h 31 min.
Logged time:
21 h 22 min
